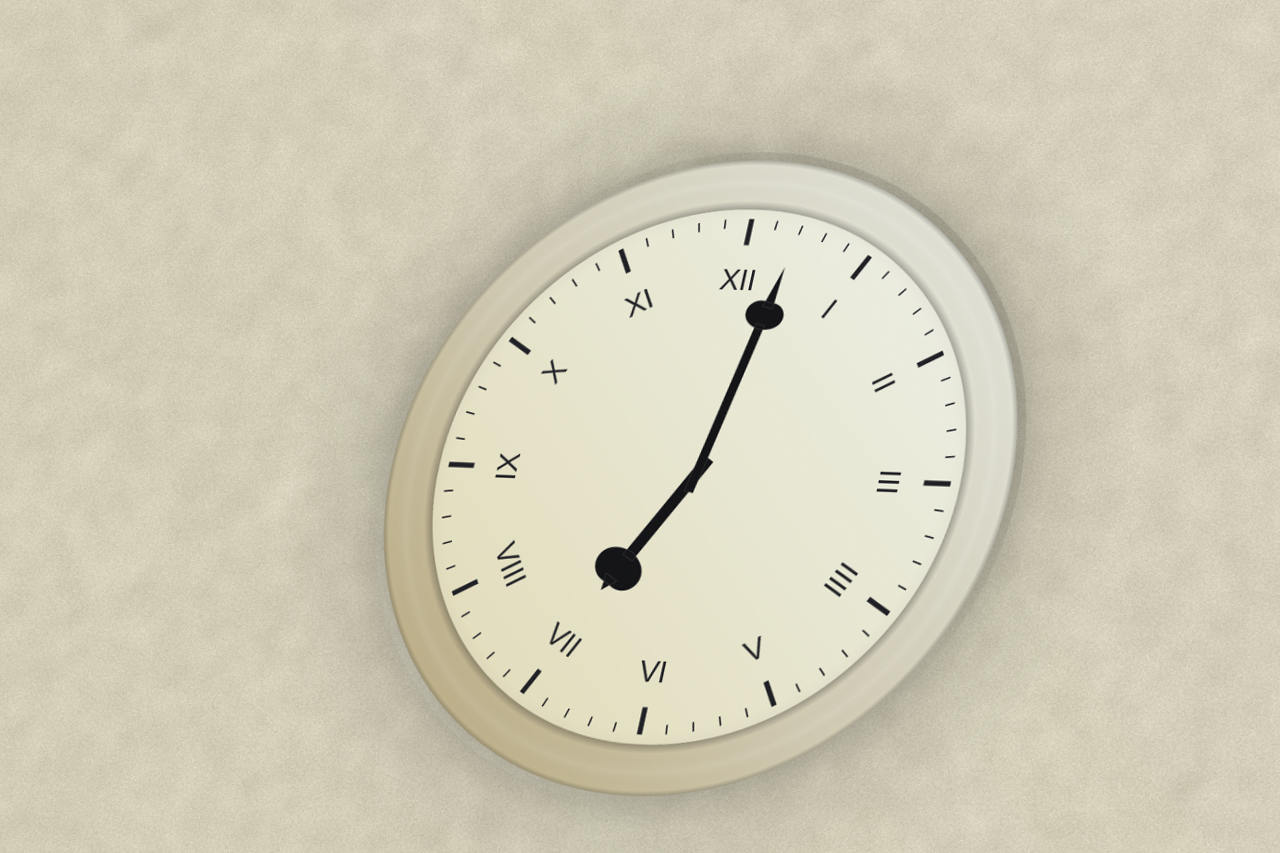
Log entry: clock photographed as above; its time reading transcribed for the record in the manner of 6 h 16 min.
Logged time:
7 h 02 min
